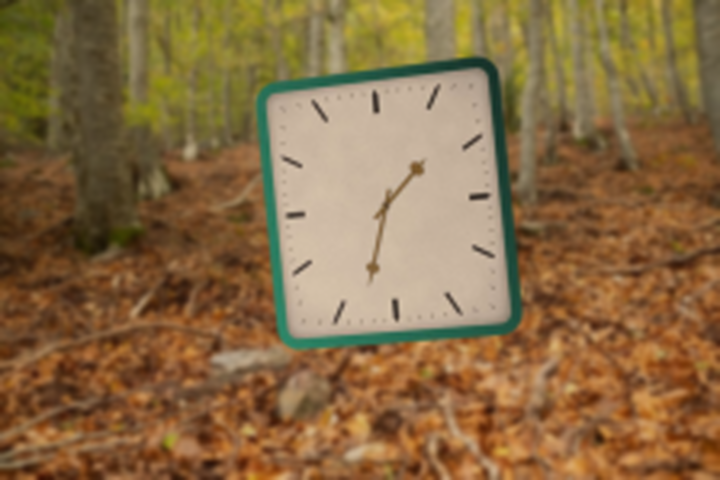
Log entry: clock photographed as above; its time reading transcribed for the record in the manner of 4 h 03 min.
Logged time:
1 h 33 min
